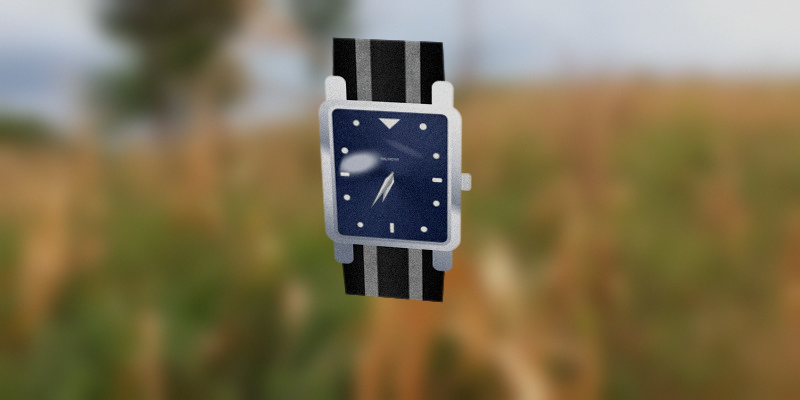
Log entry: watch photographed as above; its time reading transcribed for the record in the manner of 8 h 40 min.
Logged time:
6 h 35 min
